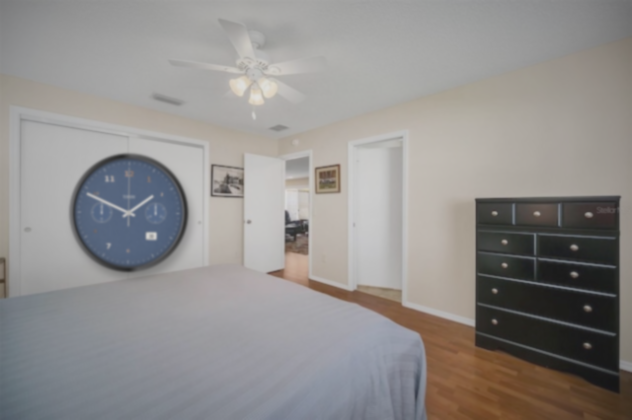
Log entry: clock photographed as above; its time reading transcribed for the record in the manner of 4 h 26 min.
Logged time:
1 h 49 min
